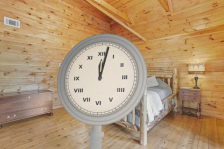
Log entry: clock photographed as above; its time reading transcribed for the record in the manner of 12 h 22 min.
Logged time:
12 h 02 min
